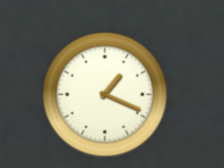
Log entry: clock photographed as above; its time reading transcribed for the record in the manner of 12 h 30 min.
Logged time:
1 h 19 min
